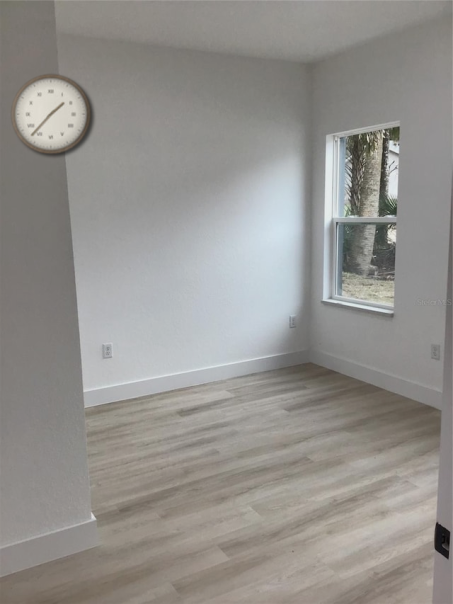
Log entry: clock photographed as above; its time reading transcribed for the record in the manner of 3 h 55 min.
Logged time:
1 h 37 min
